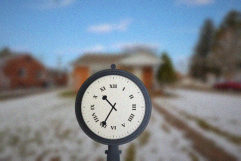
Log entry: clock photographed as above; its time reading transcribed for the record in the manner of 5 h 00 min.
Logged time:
10 h 35 min
